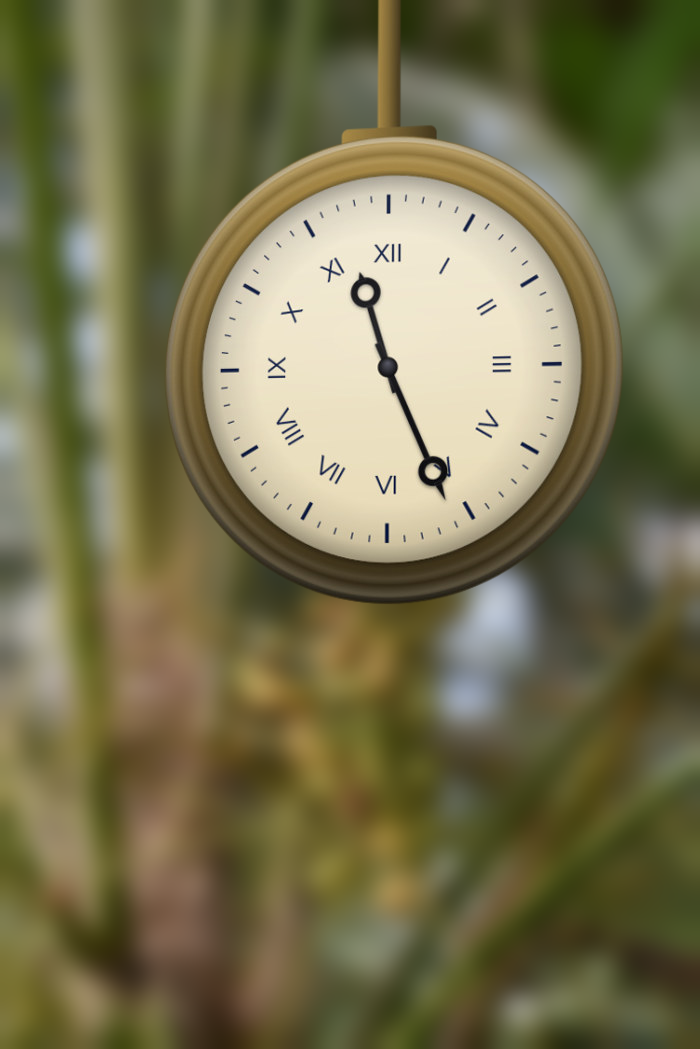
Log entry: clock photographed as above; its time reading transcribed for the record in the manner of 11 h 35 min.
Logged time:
11 h 26 min
